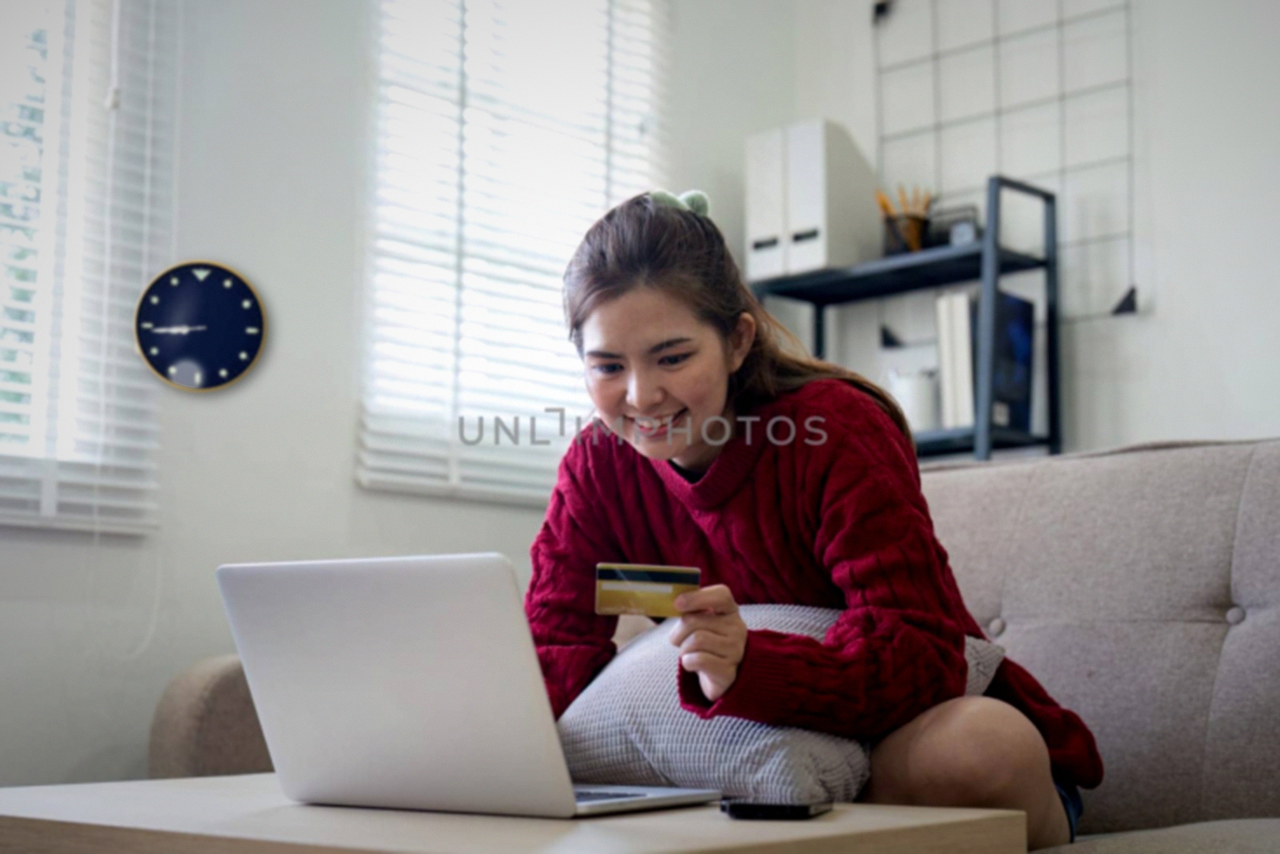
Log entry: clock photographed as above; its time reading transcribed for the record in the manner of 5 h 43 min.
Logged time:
8 h 44 min
